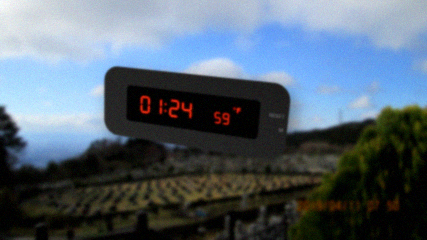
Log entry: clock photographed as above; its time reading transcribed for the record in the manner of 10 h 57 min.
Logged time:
1 h 24 min
